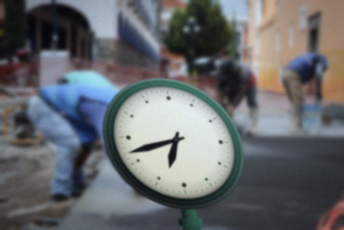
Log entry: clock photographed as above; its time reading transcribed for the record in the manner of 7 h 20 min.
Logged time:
6 h 42 min
